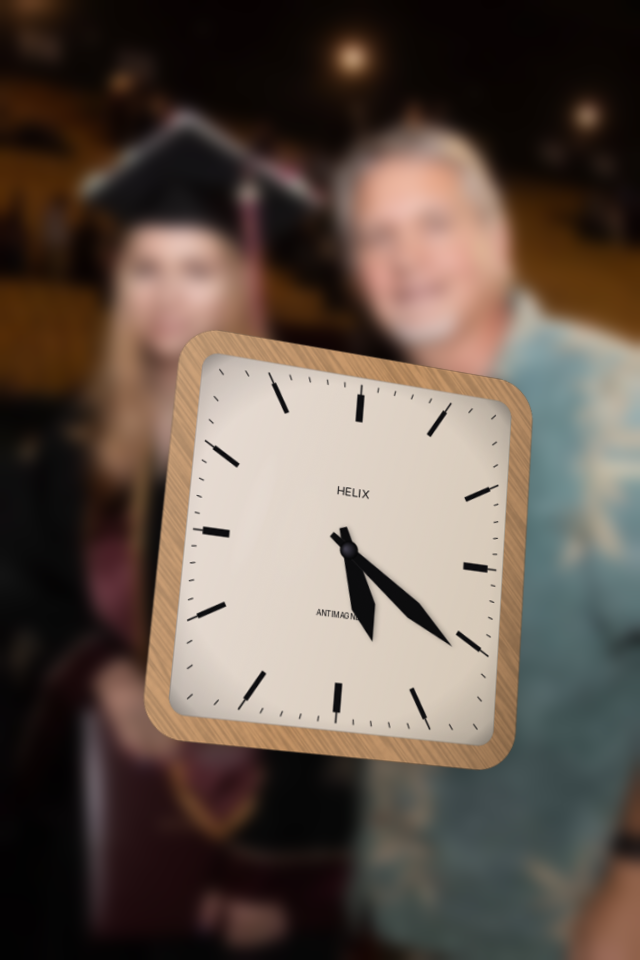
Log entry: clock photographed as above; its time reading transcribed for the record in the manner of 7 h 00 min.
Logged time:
5 h 21 min
